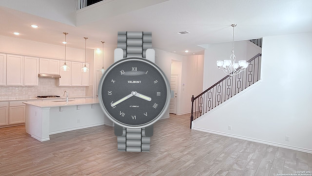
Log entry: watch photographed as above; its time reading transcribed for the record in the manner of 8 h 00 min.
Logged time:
3 h 40 min
